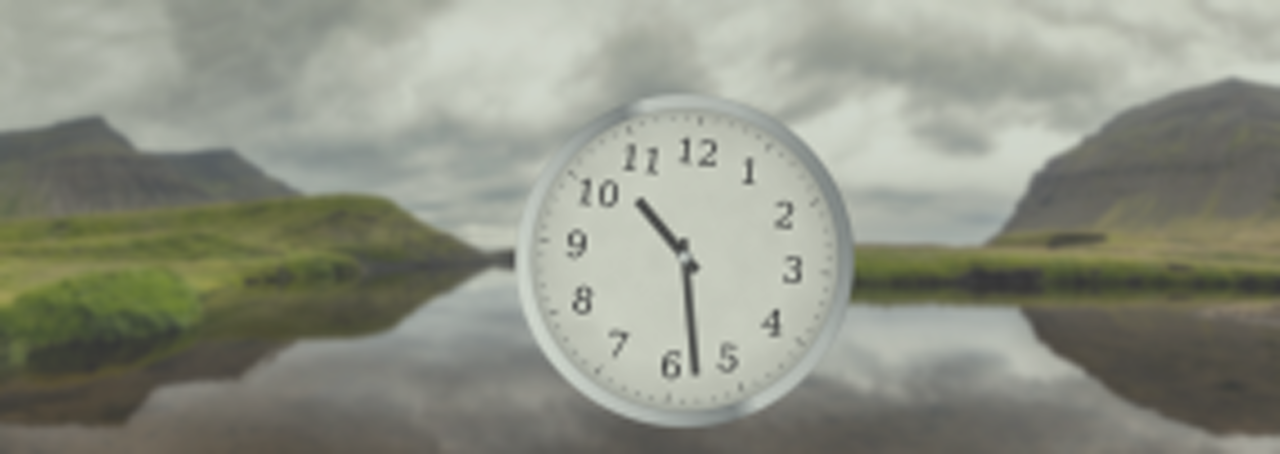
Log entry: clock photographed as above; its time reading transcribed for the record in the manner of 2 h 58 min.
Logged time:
10 h 28 min
